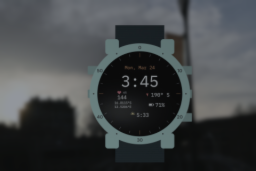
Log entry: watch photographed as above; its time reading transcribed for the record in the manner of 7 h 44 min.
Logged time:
3 h 45 min
